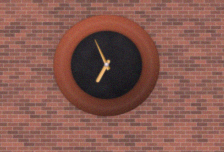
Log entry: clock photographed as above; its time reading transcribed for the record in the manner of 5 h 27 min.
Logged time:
6 h 56 min
